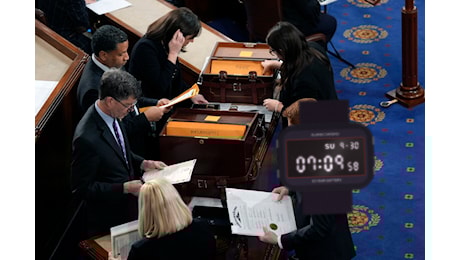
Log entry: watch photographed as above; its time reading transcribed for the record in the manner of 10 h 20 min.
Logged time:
7 h 09 min
